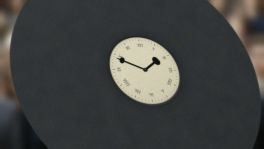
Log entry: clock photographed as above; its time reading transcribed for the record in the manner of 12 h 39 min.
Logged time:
1 h 49 min
